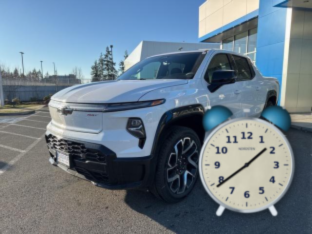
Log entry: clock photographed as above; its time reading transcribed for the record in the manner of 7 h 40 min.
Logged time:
1 h 39 min
